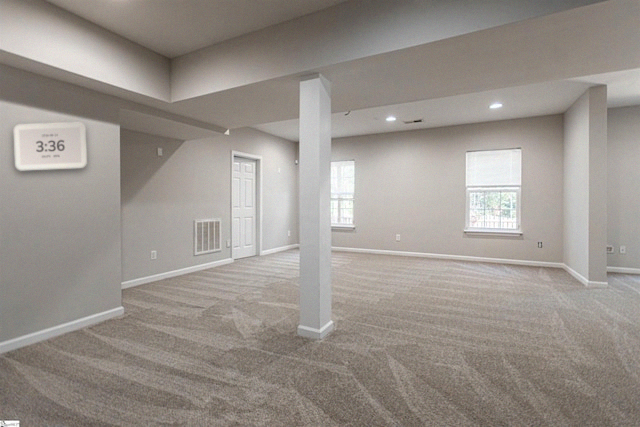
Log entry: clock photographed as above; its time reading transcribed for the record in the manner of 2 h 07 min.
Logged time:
3 h 36 min
